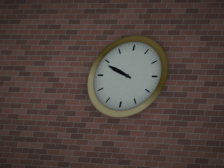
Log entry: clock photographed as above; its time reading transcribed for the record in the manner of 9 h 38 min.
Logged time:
9 h 49 min
